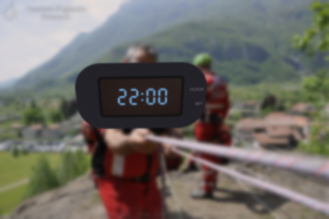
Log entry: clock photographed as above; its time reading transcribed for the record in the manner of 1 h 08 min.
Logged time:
22 h 00 min
